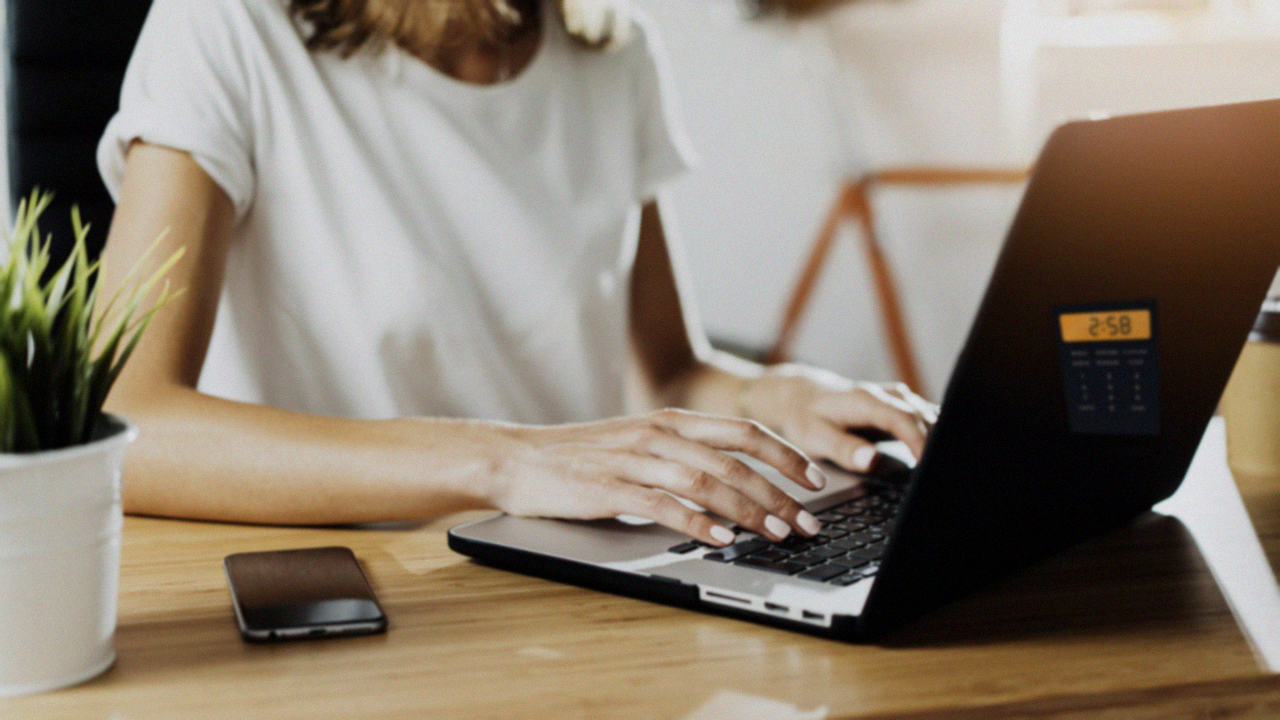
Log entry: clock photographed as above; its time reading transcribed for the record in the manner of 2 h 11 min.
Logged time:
2 h 58 min
